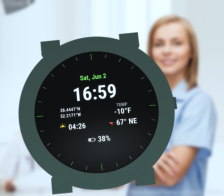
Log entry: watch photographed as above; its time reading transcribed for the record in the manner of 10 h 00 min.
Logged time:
16 h 59 min
